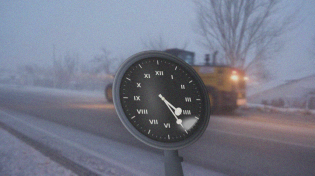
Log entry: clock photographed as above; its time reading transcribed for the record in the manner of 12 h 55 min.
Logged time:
4 h 25 min
